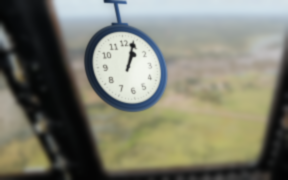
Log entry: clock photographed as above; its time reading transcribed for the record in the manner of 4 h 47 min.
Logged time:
1 h 04 min
